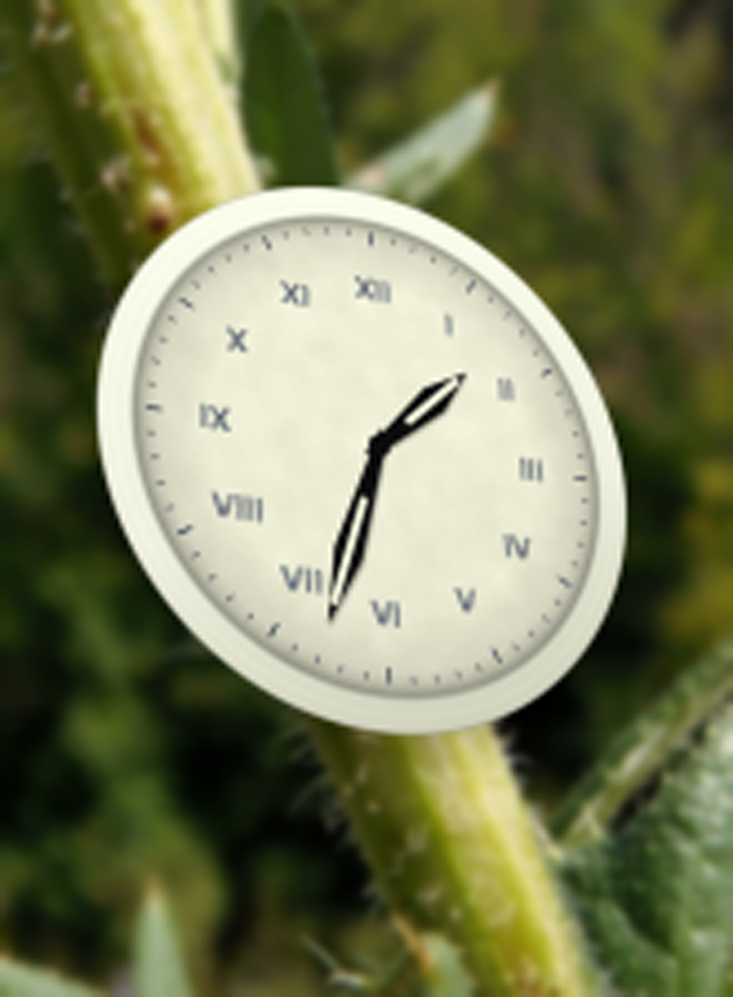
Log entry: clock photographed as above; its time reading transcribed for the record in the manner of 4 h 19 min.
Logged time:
1 h 33 min
